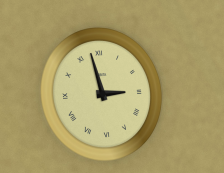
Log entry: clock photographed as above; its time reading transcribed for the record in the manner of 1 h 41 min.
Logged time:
2 h 58 min
